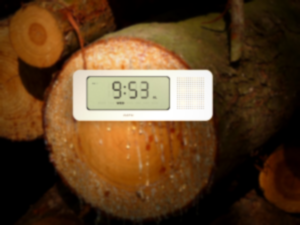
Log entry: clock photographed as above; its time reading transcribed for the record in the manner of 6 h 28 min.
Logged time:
9 h 53 min
